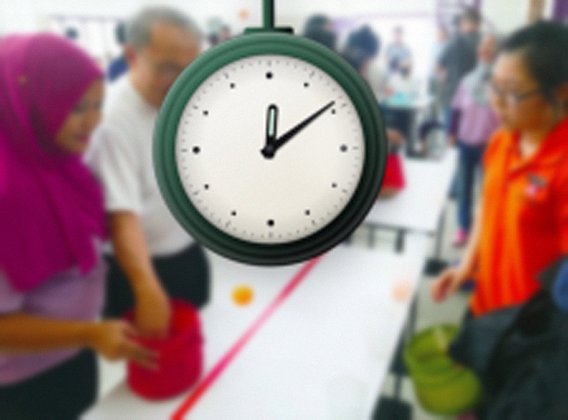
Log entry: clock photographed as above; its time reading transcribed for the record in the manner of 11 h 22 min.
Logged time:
12 h 09 min
